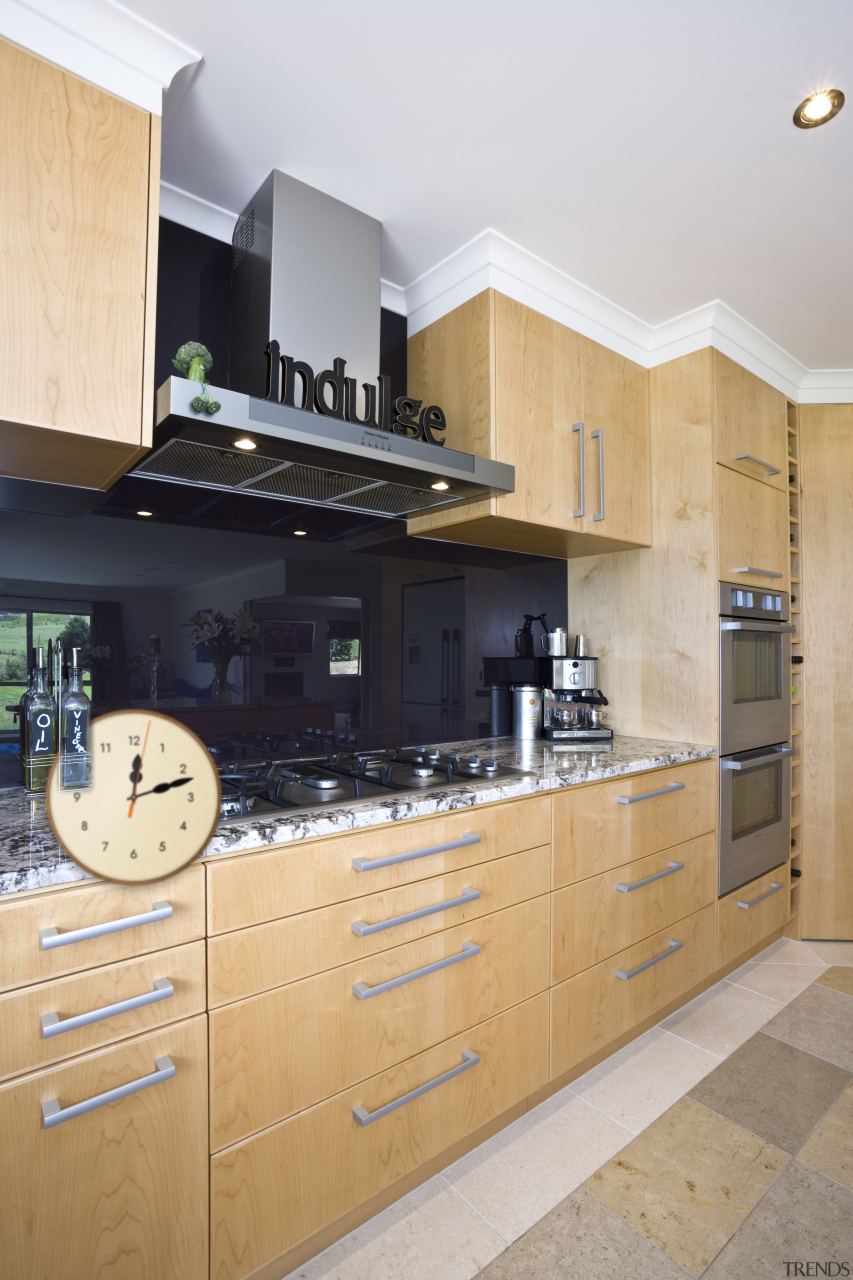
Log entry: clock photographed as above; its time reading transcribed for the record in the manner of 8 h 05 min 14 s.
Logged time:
12 h 12 min 02 s
